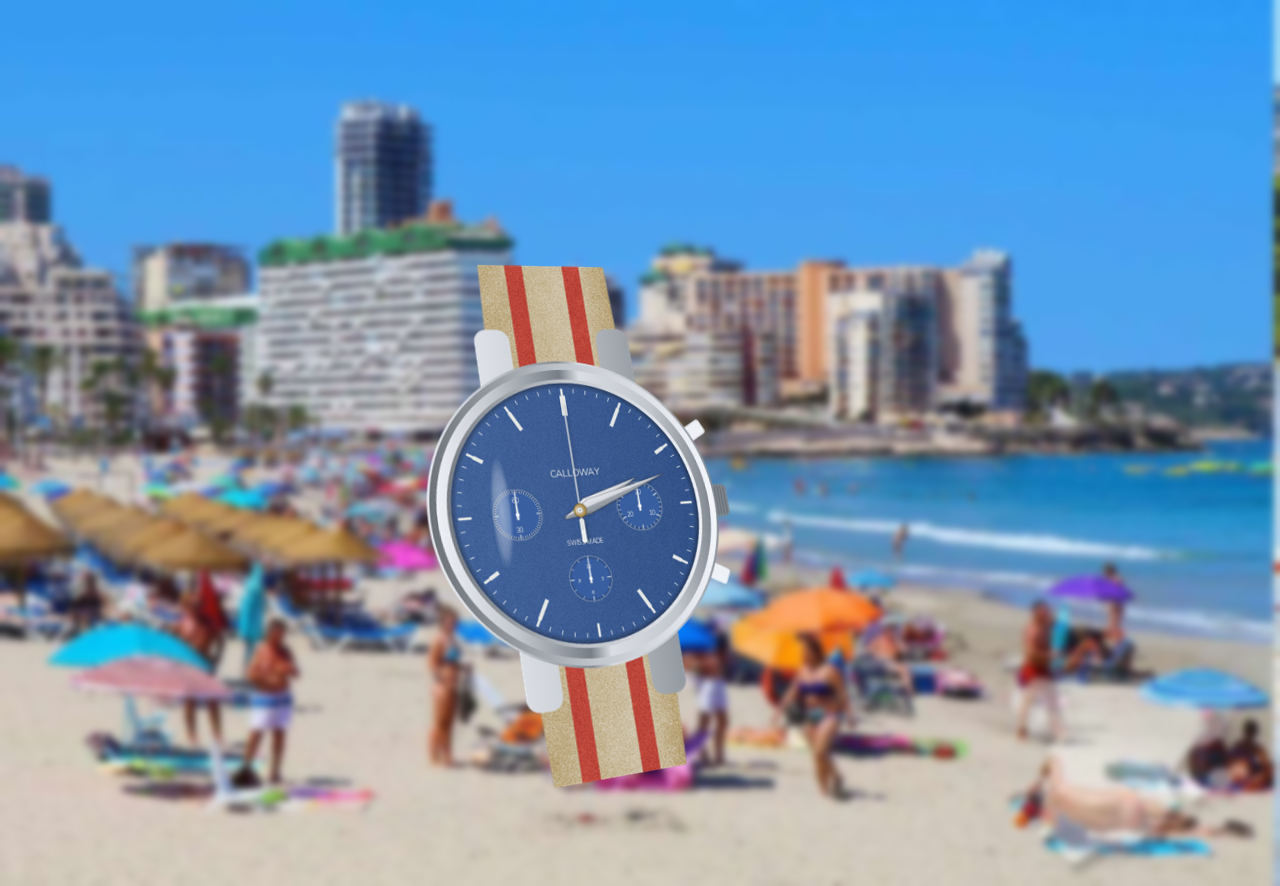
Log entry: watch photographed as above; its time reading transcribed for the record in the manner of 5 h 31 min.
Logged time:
2 h 12 min
